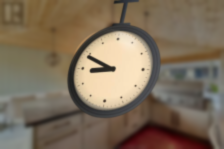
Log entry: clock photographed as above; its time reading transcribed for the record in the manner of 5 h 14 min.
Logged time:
8 h 49 min
